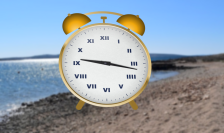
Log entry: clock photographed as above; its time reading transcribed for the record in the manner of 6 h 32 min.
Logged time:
9 h 17 min
